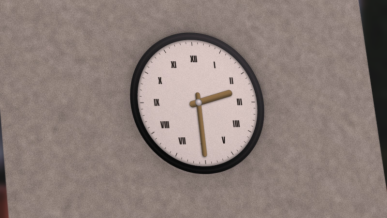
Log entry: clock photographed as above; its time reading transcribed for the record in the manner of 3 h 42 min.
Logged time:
2 h 30 min
